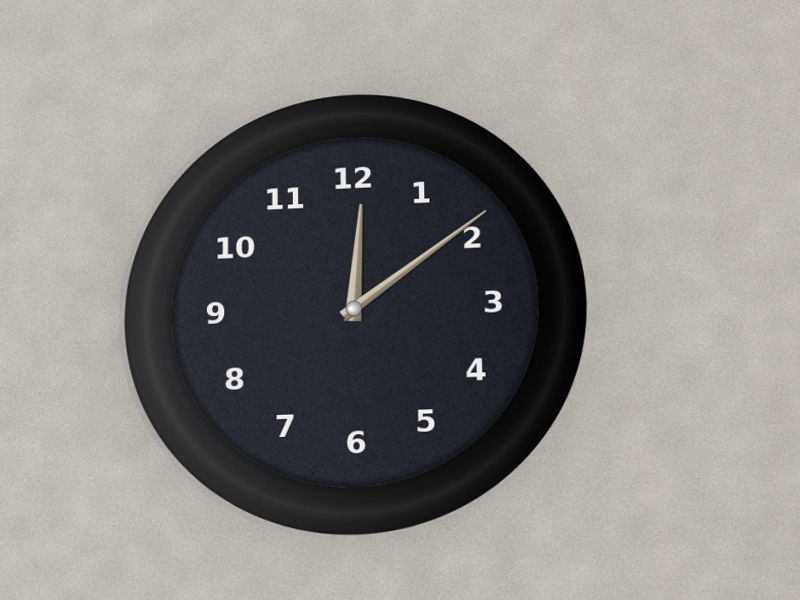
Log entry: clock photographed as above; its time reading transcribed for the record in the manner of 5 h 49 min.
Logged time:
12 h 09 min
